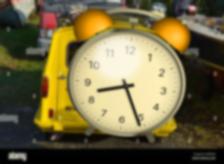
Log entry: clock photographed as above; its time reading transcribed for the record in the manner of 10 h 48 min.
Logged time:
8 h 26 min
